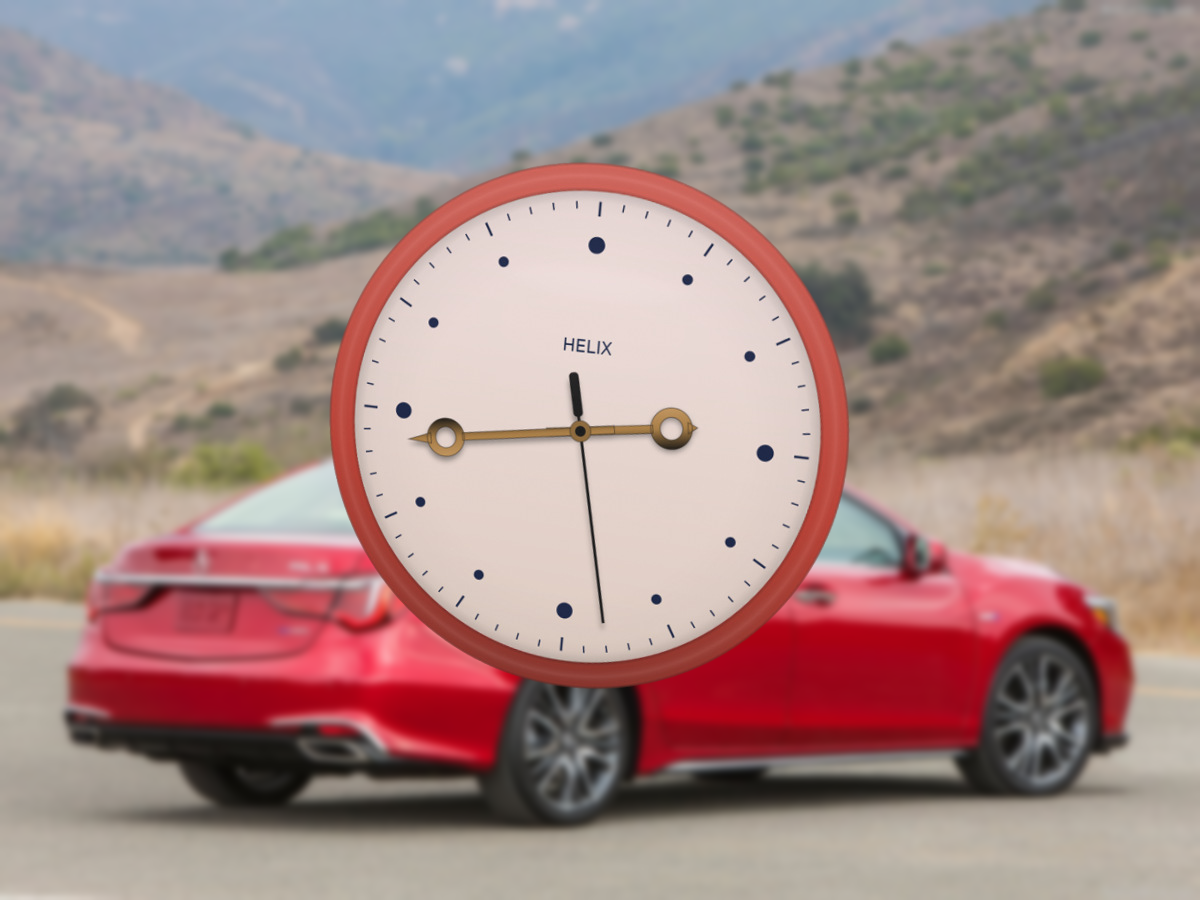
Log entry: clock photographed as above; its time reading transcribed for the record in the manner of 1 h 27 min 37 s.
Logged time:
2 h 43 min 28 s
